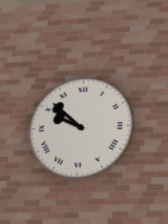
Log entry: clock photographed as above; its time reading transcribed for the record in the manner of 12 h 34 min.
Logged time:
9 h 52 min
